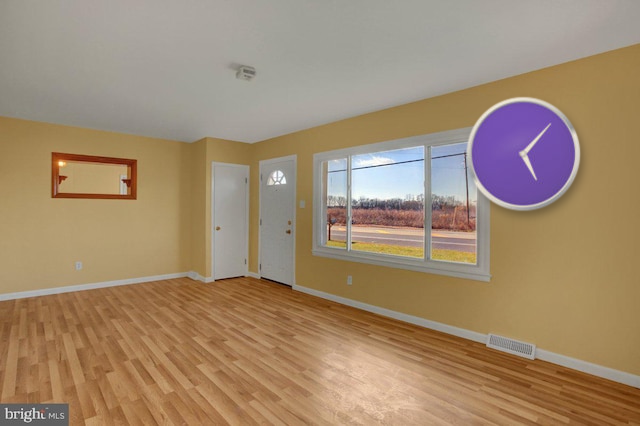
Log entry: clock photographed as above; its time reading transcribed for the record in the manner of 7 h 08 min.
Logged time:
5 h 07 min
